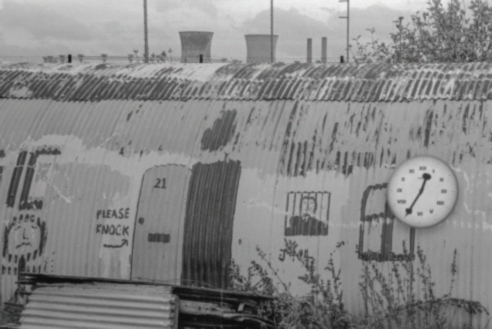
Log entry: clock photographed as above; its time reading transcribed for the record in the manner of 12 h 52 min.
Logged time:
12 h 35 min
